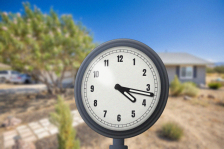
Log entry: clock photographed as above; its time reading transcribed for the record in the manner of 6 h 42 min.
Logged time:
4 h 17 min
